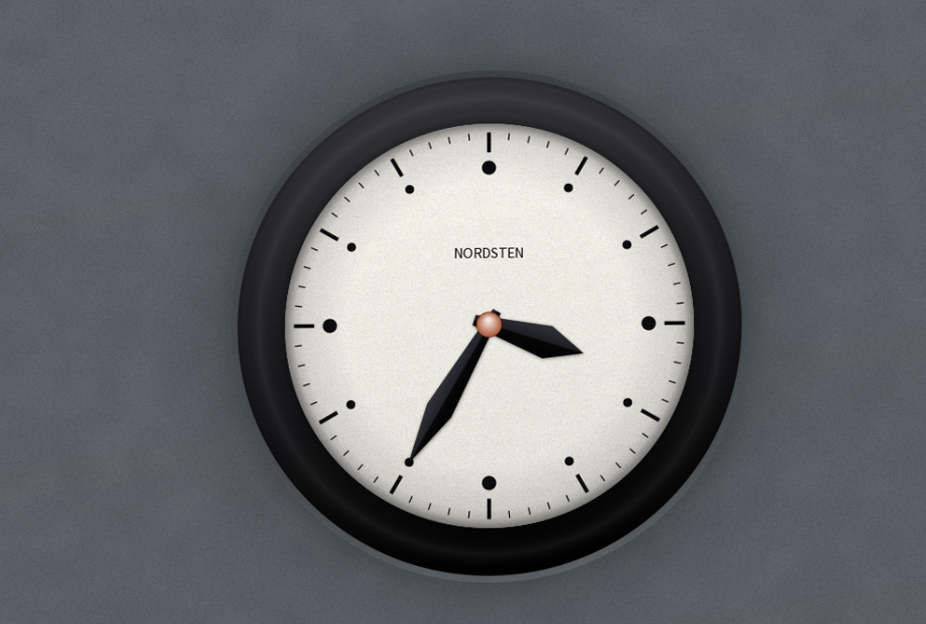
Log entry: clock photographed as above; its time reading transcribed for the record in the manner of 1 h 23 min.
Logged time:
3 h 35 min
